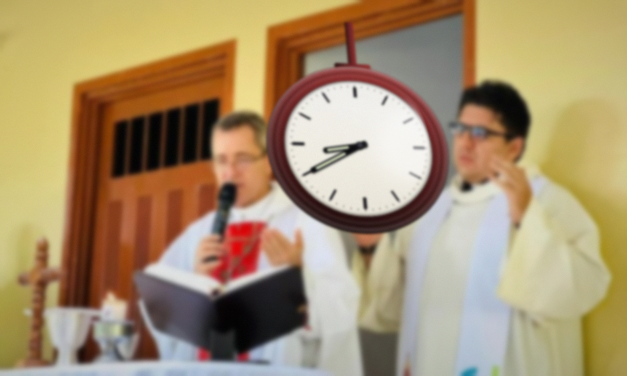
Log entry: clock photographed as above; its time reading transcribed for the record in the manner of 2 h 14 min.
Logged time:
8 h 40 min
